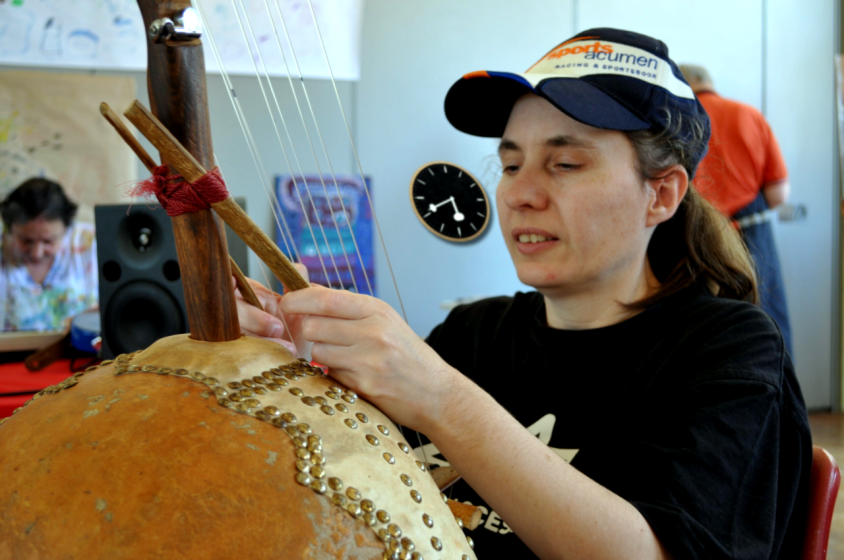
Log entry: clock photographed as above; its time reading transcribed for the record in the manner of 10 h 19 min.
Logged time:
5 h 41 min
